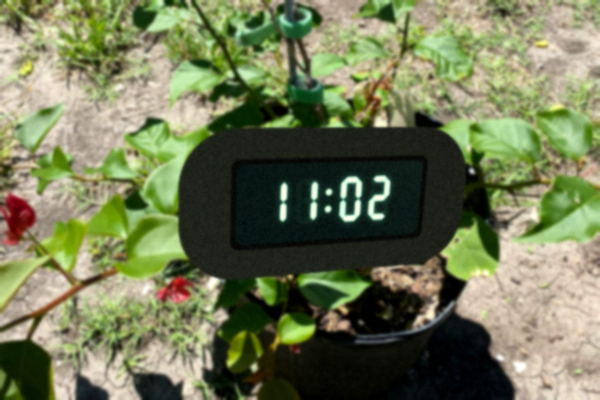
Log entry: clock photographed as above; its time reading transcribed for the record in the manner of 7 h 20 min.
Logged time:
11 h 02 min
